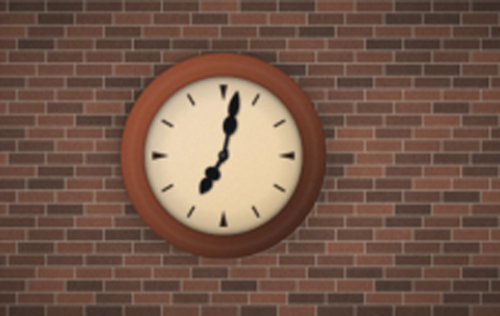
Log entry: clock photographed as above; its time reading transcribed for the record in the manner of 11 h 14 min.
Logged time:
7 h 02 min
